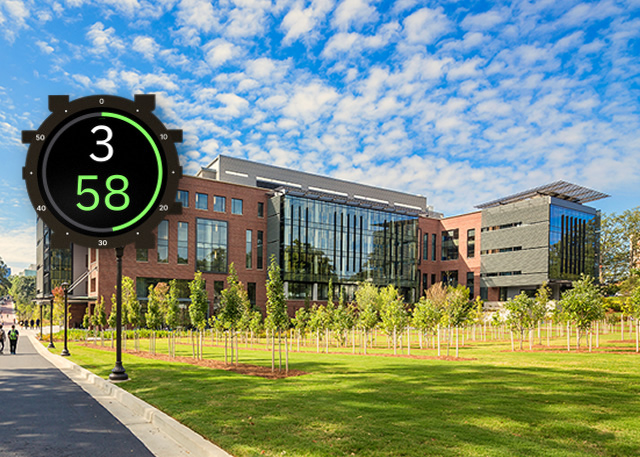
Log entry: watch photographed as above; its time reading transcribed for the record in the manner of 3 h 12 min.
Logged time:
3 h 58 min
